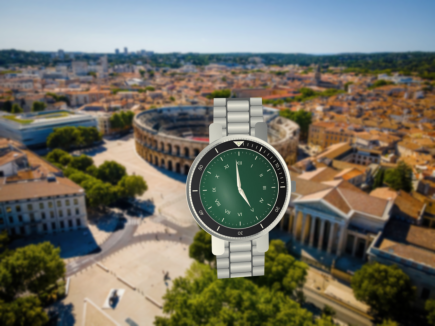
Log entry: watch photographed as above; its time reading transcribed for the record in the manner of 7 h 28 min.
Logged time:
4 h 59 min
